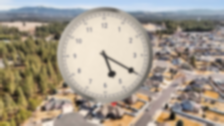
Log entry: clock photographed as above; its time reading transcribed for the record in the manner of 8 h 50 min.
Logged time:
5 h 20 min
